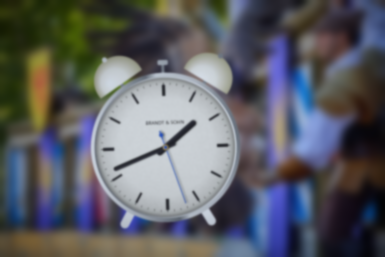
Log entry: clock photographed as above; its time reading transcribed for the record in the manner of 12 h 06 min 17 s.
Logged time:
1 h 41 min 27 s
